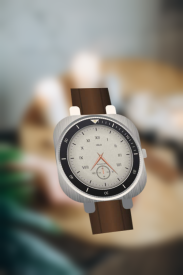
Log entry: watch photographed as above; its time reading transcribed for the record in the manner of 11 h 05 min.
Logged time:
7 h 24 min
